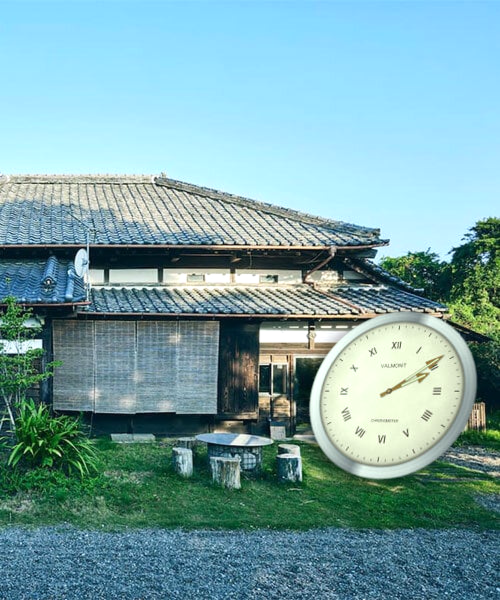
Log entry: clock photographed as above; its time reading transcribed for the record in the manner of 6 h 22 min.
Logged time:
2 h 09 min
